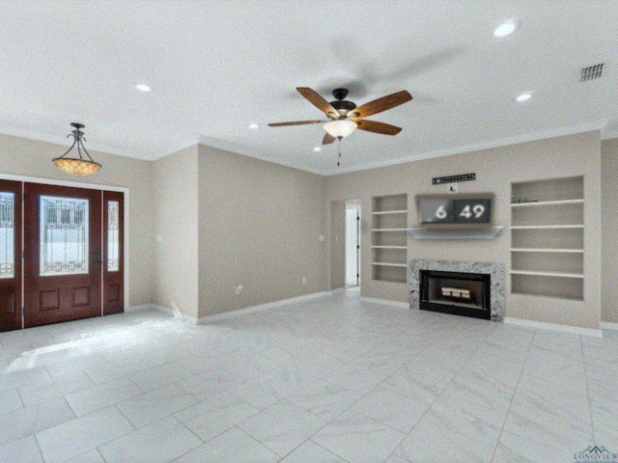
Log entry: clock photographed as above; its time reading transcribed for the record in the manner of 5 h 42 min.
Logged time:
6 h 49 min
